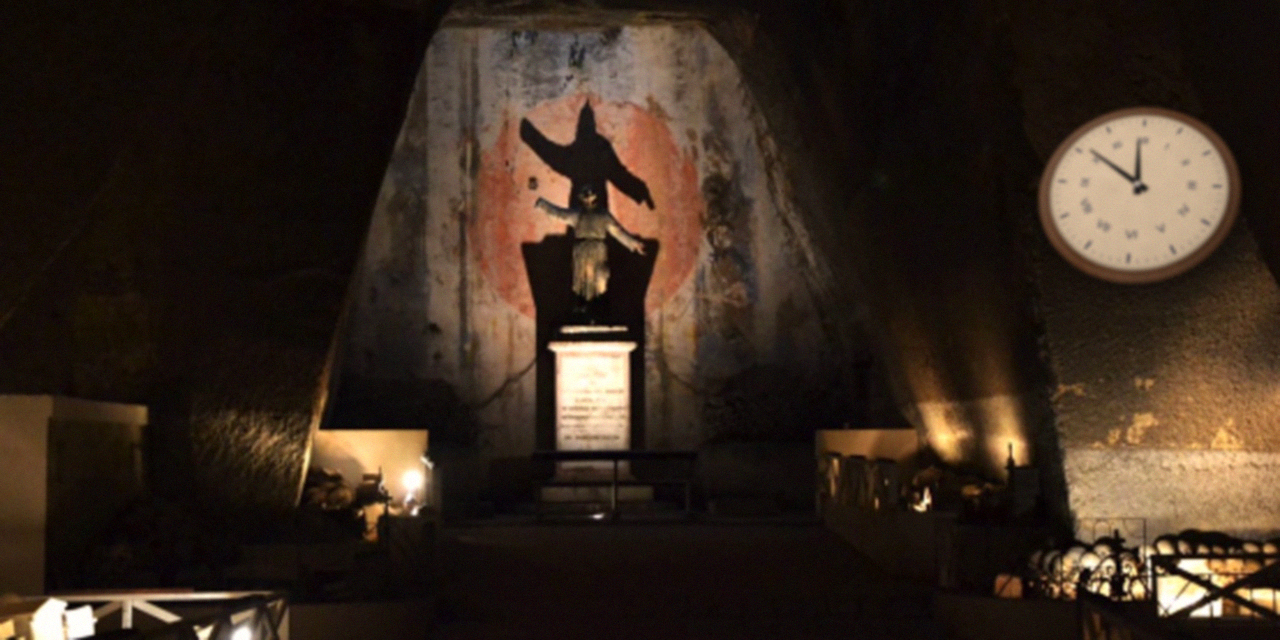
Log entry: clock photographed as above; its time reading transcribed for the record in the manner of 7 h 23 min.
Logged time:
11 h 51 min
